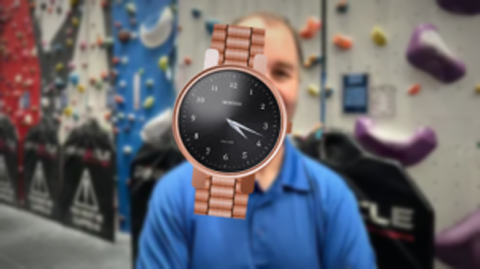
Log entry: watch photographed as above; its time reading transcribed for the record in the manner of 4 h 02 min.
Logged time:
4 h 18 min
